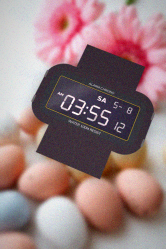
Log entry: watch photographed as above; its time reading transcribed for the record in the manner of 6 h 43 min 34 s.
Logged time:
3 h 55 min 12 s
